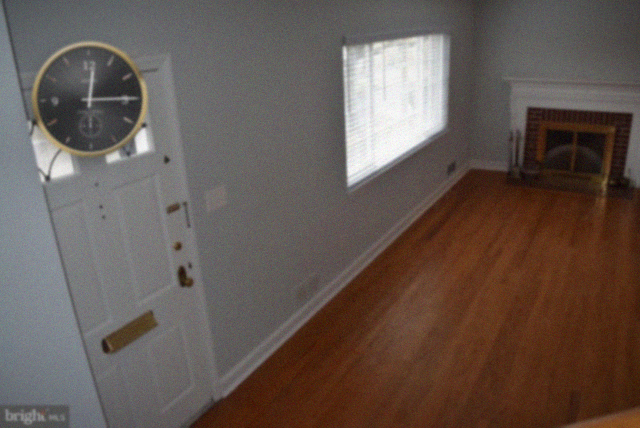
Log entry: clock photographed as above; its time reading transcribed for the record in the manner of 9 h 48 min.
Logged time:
12 h 15 min
